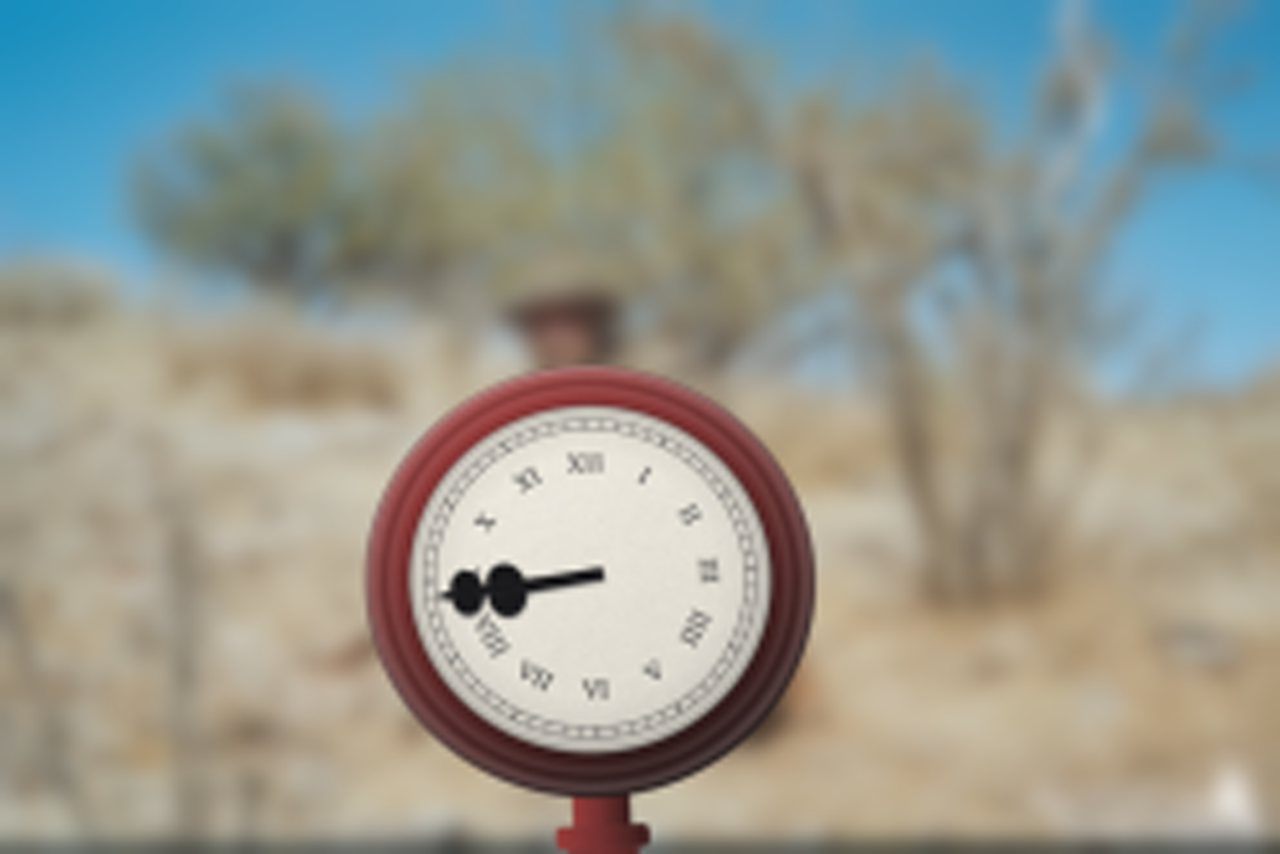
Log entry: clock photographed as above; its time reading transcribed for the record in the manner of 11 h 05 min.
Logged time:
8 h 44 min
